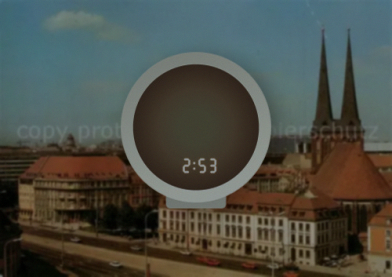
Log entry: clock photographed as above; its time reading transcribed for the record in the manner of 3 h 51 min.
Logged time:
2 h 53 min
